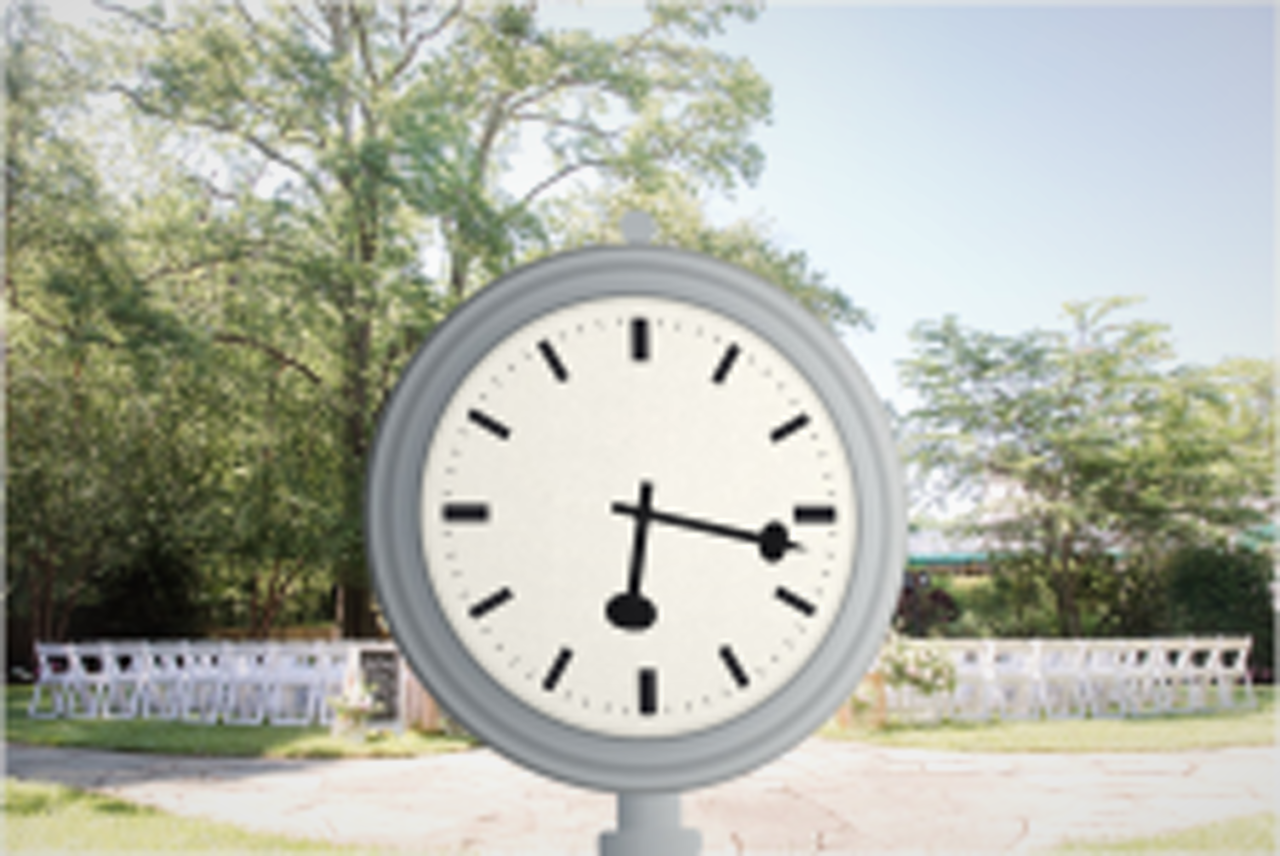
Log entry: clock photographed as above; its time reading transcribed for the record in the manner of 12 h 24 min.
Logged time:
6 h 17 min
